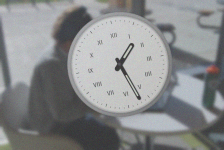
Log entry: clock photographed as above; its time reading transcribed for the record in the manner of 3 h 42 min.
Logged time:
1 h 27 min
